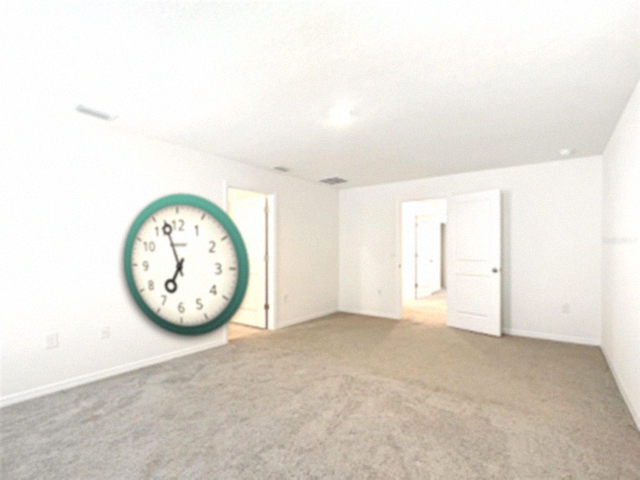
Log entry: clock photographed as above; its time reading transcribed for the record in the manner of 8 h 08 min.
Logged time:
6 h 57 min
